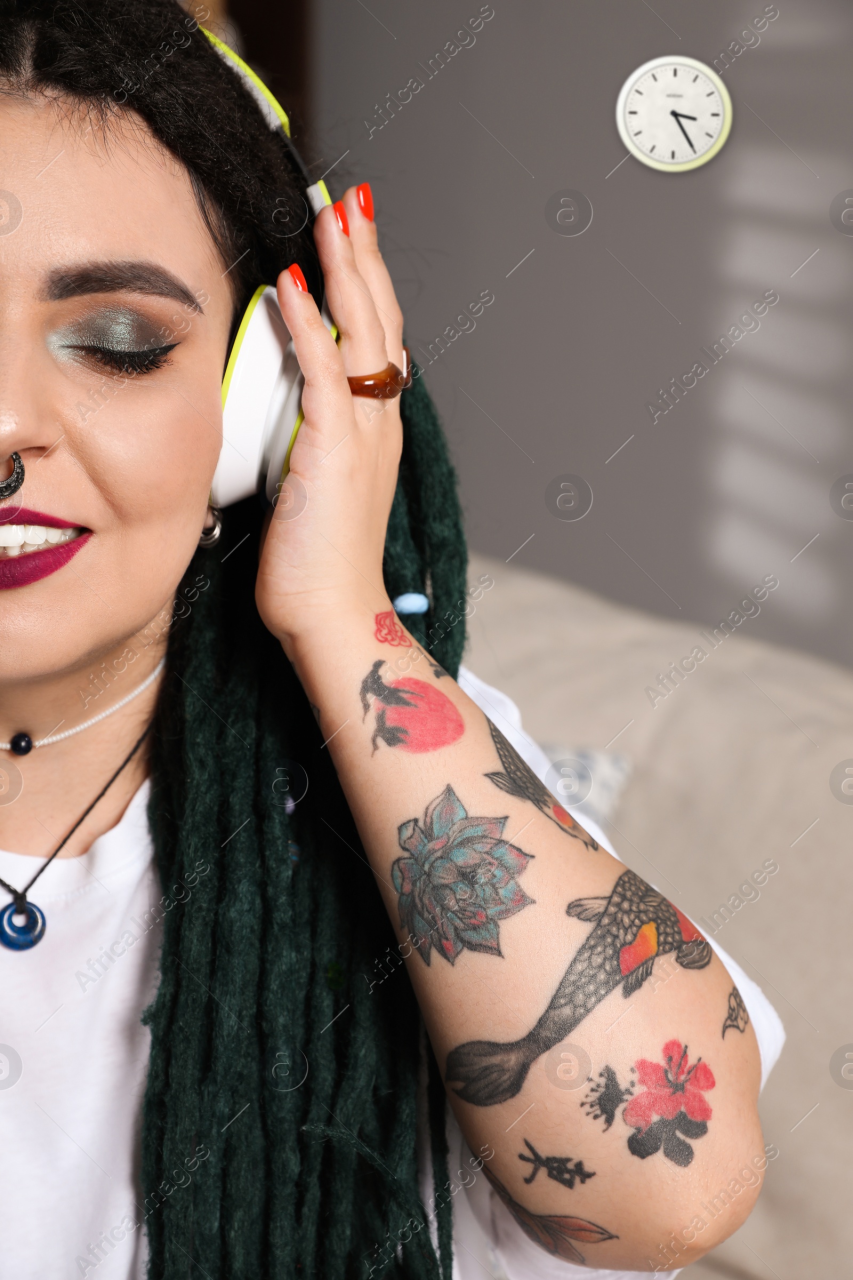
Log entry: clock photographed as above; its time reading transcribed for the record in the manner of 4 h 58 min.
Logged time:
3 h 25 min
